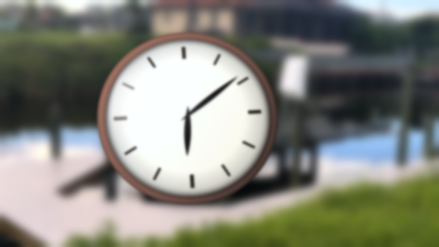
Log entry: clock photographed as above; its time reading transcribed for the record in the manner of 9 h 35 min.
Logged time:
6 h 09 min
